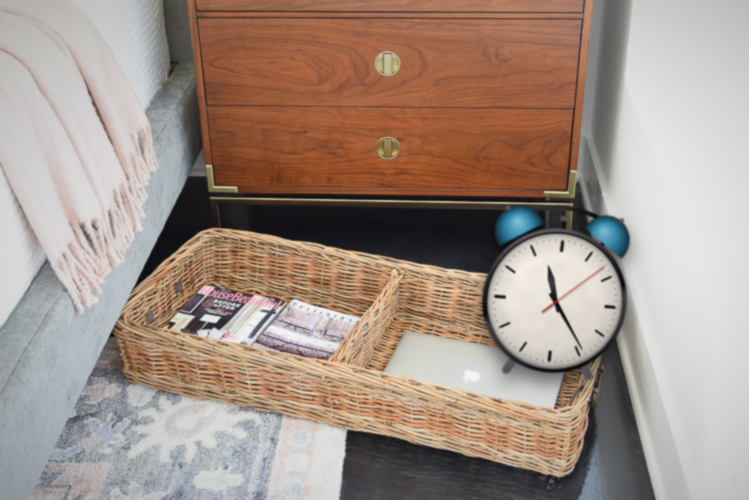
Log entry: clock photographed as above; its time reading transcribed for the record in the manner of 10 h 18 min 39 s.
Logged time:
11 h 24 min 08 s
